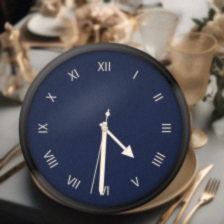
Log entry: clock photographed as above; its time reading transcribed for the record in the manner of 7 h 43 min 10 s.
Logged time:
4 h 30 min 32 s
